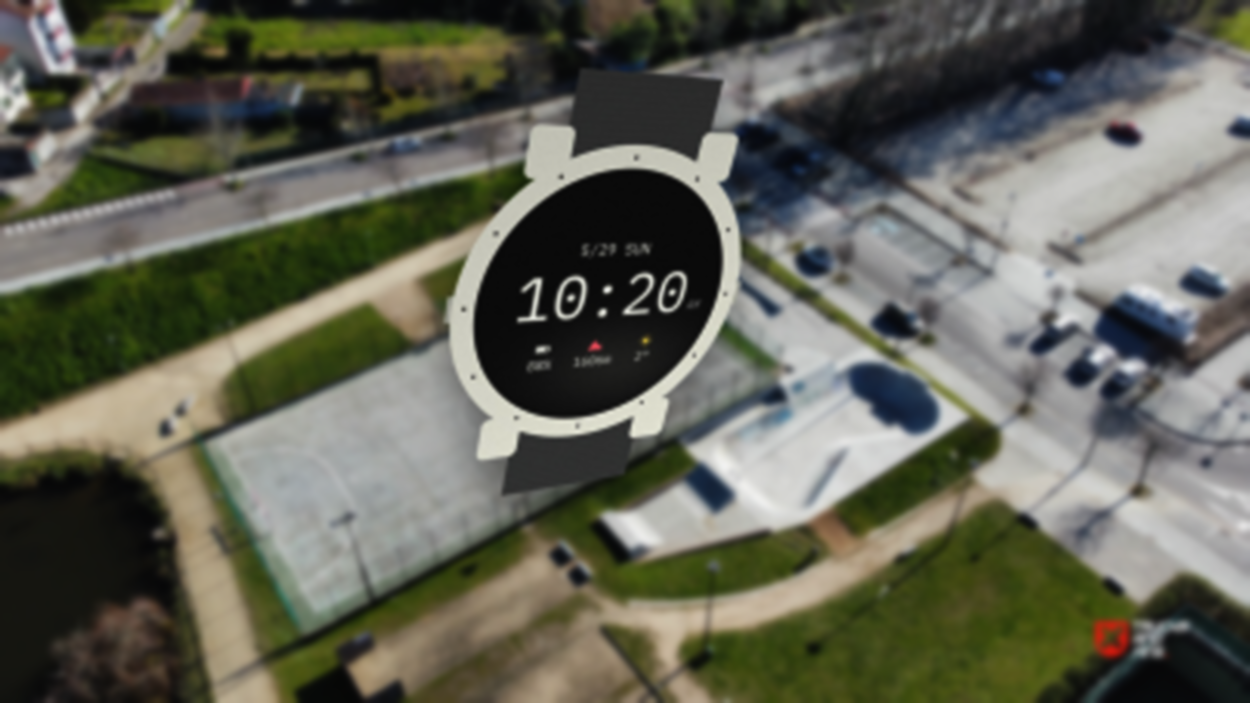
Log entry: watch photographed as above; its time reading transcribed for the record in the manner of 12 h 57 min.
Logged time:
10 h 20 min
